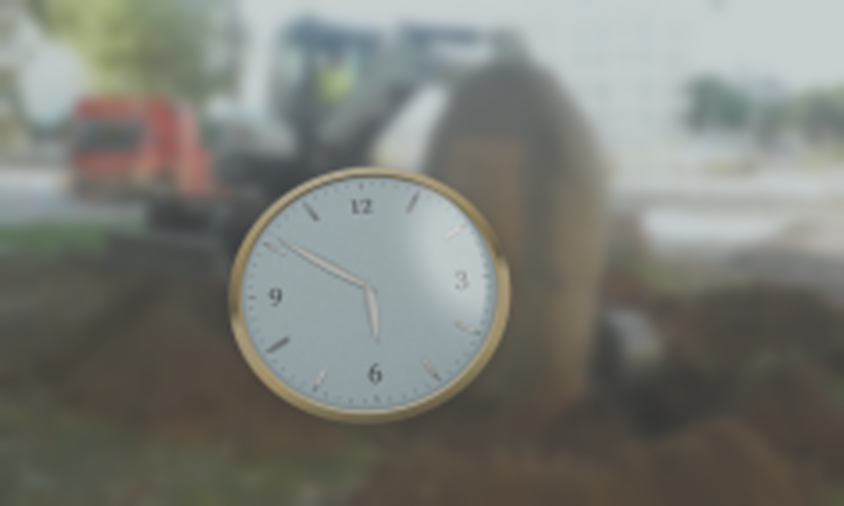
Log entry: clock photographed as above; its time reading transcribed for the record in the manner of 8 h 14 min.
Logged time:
5 h 51 min
